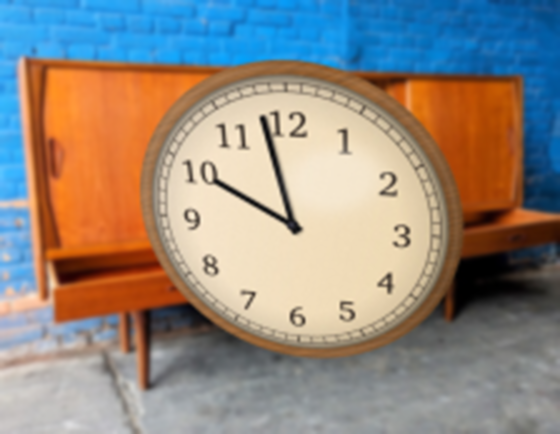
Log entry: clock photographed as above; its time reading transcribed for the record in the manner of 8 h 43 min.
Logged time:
9 h 58 min
